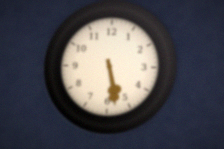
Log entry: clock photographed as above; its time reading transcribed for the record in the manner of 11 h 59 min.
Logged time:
5 h 28 min
